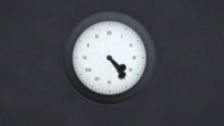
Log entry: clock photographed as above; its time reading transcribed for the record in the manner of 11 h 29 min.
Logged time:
4 h 24 min
